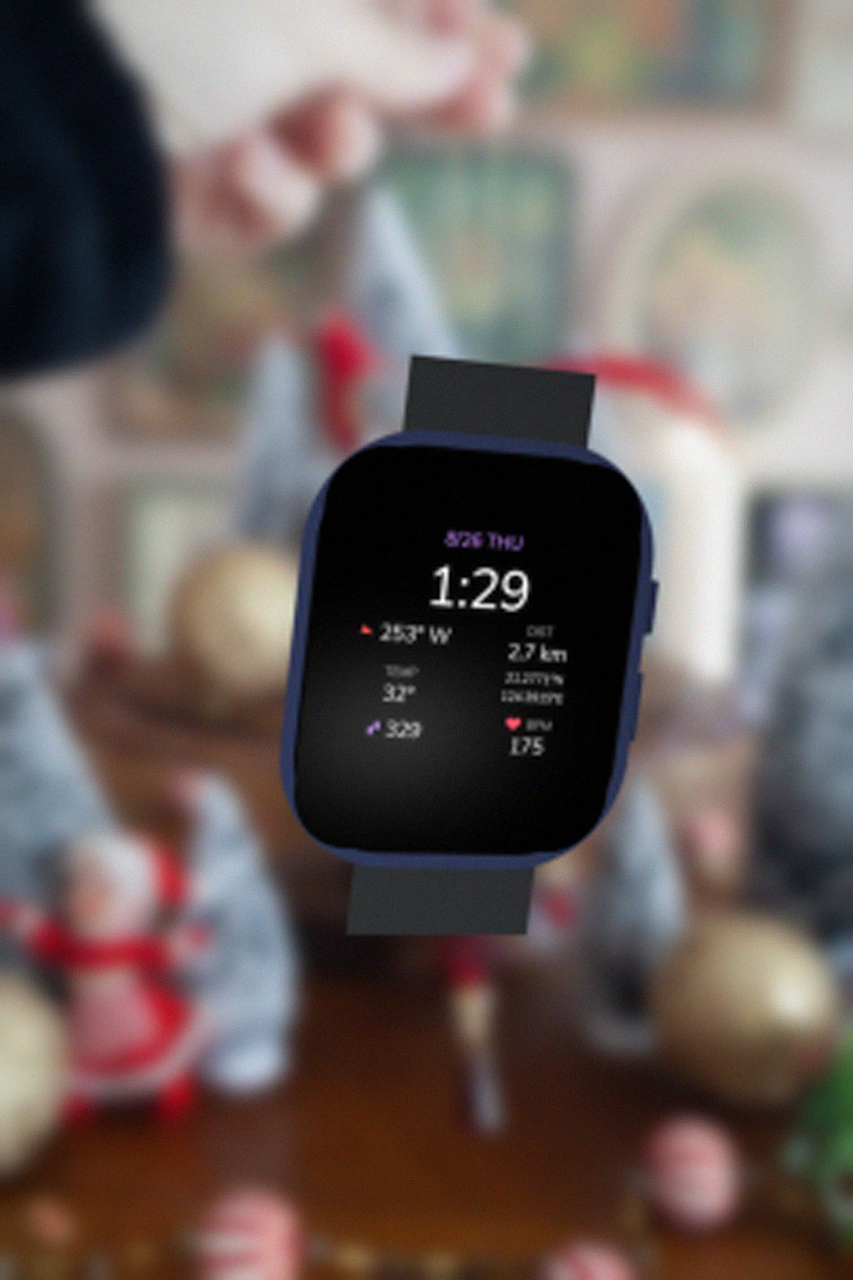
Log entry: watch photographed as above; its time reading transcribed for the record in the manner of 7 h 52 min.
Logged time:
1 h 29 min
